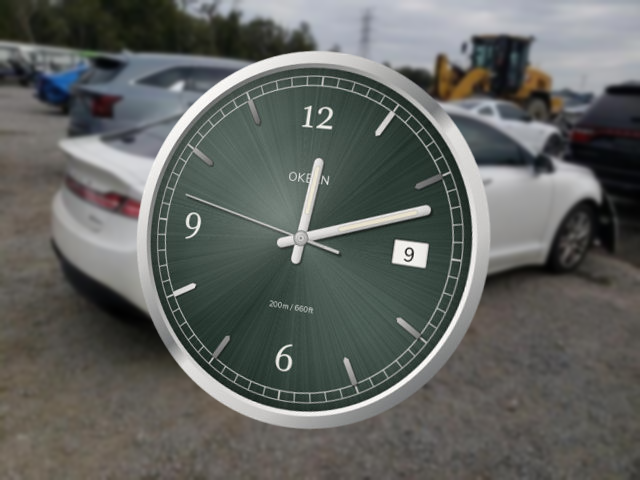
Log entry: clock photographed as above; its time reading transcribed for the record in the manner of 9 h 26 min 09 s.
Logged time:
12 h 11 min 47 s
